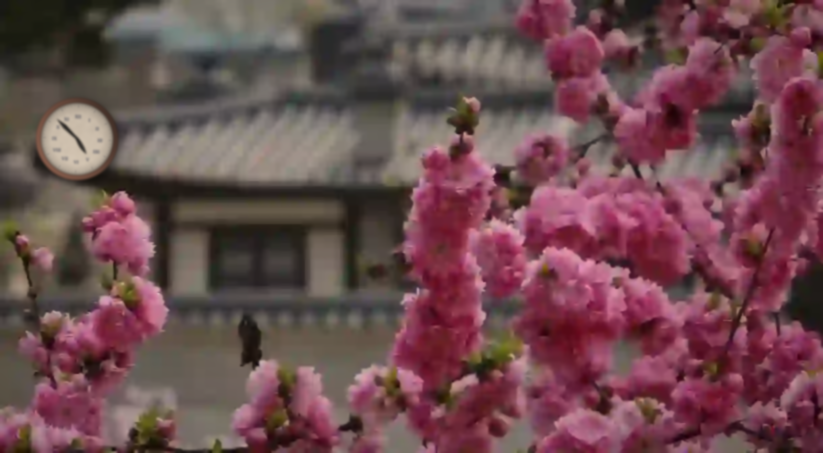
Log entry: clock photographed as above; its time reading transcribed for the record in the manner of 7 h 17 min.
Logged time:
4 h 52 min
